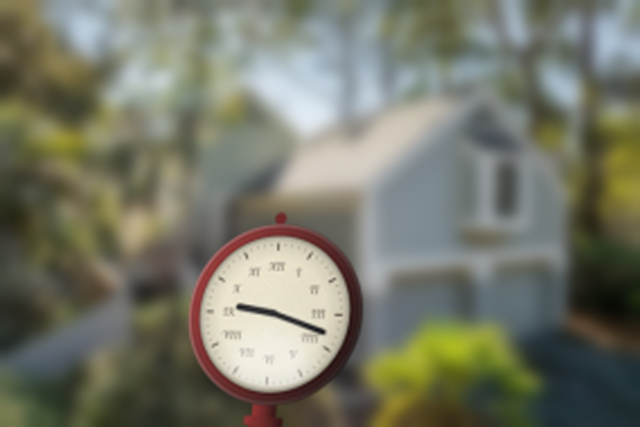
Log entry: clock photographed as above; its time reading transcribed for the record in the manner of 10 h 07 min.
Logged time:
9 h 18 min
